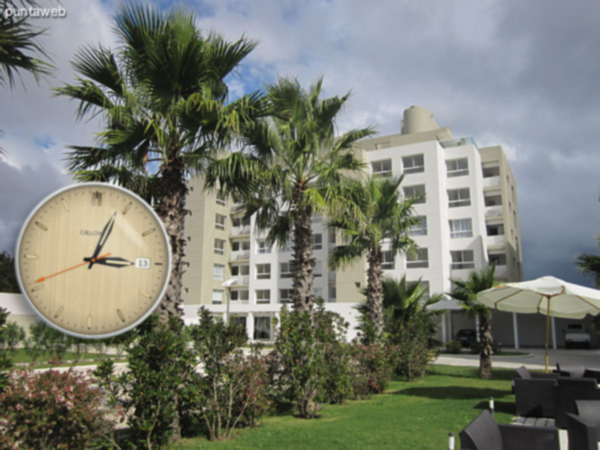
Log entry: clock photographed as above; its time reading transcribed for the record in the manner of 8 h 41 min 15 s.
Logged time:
3 h 03 min 41 s
